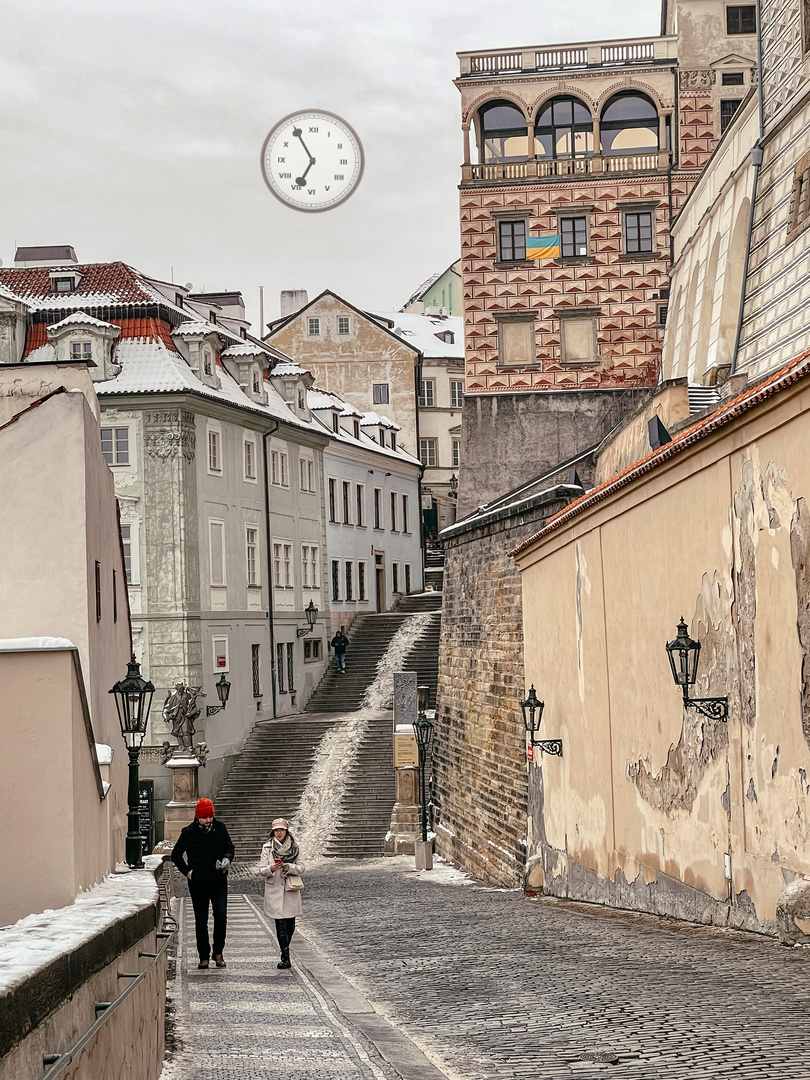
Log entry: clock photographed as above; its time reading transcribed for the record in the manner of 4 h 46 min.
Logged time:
6 h 55 min
